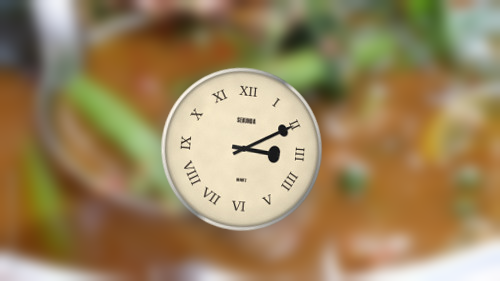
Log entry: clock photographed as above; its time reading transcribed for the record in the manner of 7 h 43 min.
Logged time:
3 h 10 min
